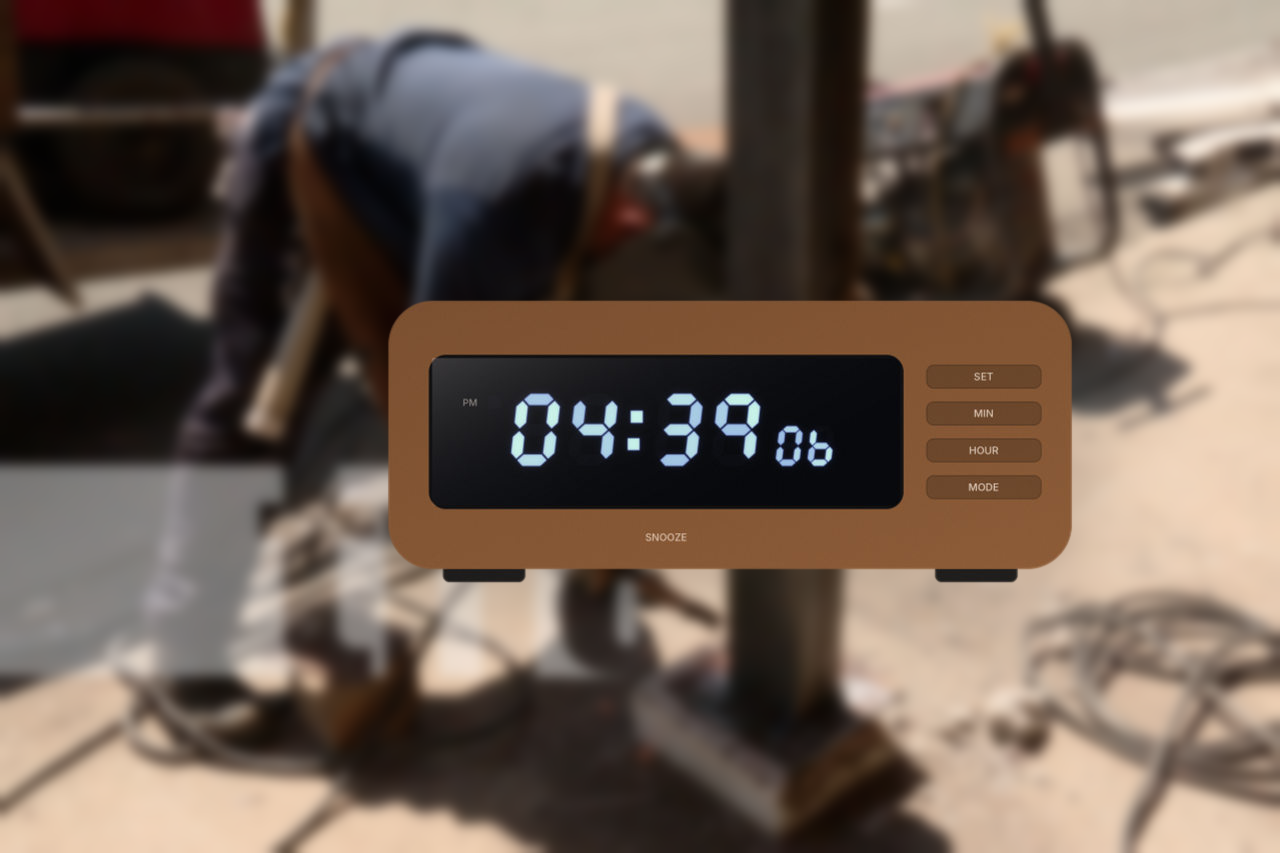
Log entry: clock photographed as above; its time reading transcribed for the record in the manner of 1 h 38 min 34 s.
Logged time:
4 h 39 min 06 s
